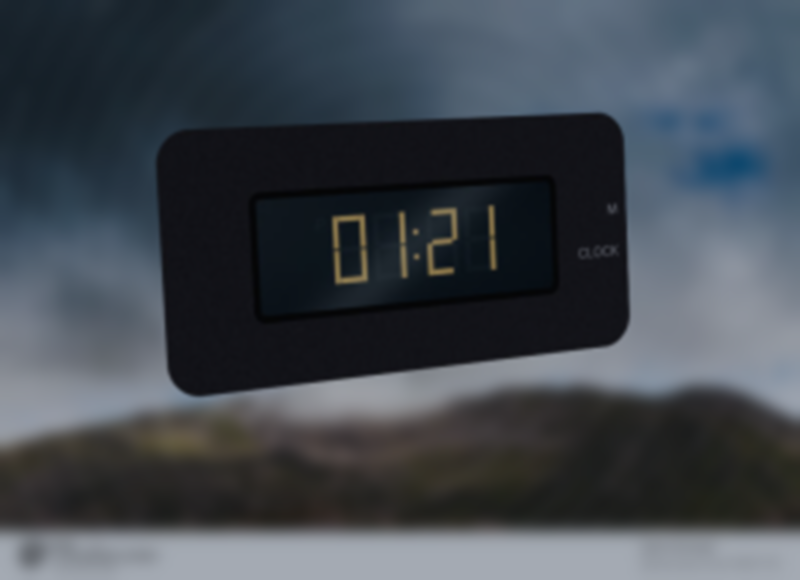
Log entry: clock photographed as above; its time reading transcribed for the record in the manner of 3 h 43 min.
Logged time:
1 h 21 min
